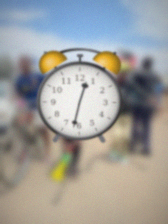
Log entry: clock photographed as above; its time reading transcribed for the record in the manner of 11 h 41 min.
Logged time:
12 h 32 min
